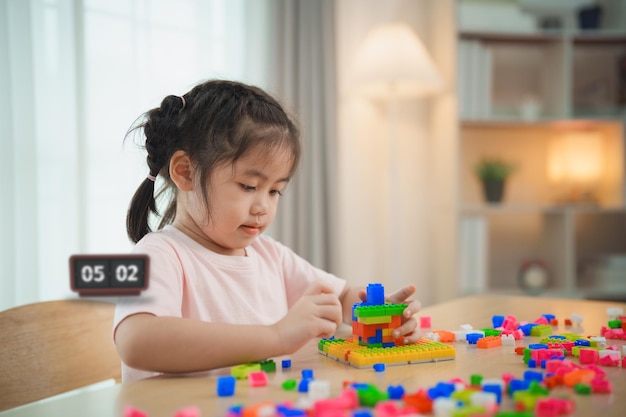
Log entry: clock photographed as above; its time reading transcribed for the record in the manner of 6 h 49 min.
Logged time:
5 h 02 min
